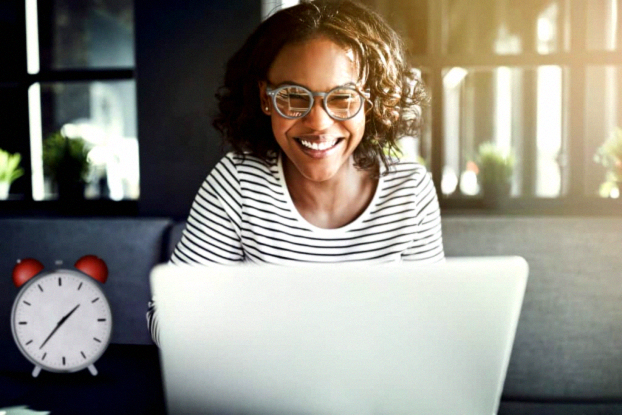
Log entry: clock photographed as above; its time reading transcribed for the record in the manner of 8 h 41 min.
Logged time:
1 h 37 min
